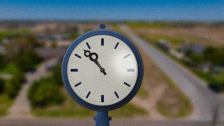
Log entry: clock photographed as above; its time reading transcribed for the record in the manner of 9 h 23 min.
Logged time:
10 h 53 min
